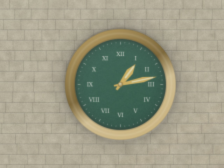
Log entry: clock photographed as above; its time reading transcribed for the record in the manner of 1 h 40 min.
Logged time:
1 h 13 min
